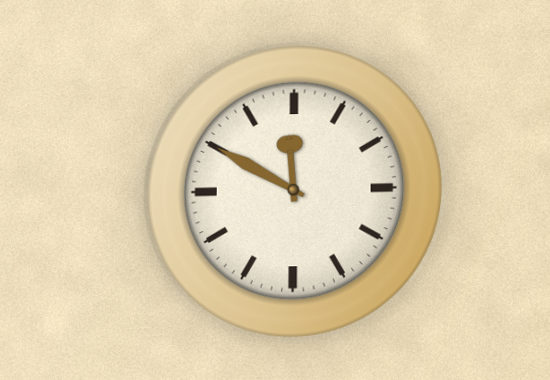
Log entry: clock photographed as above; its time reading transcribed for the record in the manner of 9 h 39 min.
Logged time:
11 h 50 min
